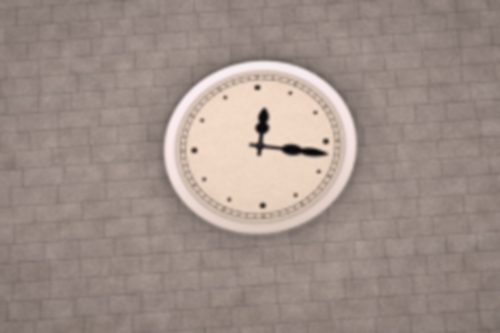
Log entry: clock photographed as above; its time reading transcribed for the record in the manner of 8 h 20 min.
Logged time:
12 h 17 min
